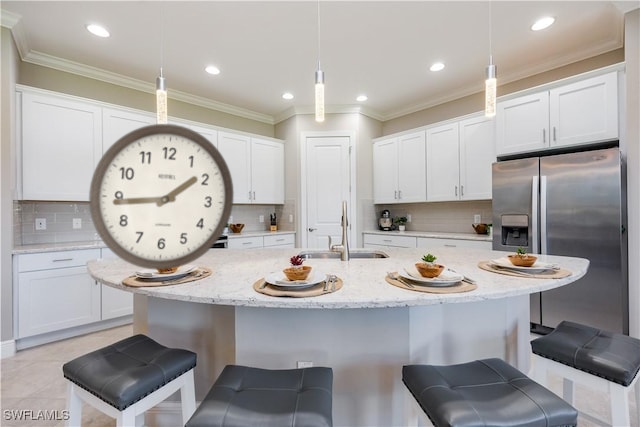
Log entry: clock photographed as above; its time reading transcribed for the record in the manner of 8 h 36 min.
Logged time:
1 h 44 min
